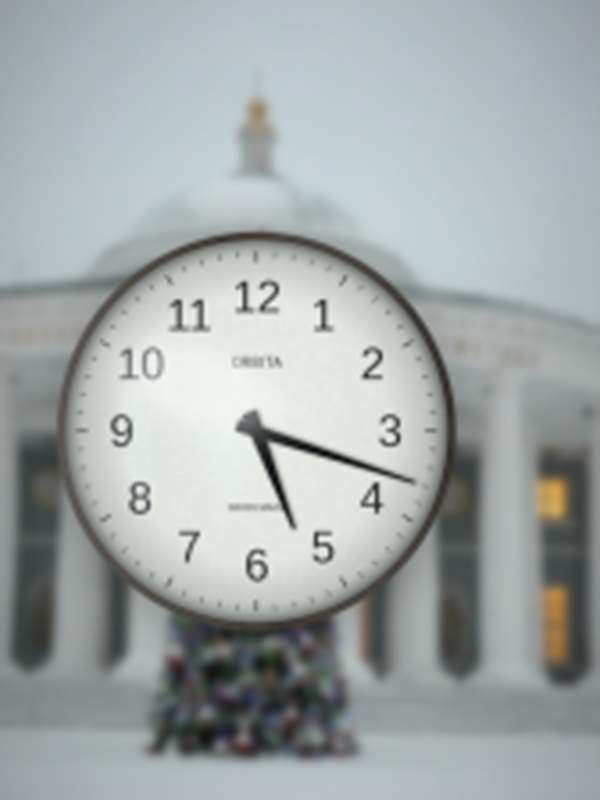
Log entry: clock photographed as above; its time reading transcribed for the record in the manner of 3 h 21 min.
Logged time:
5 h 18 min
